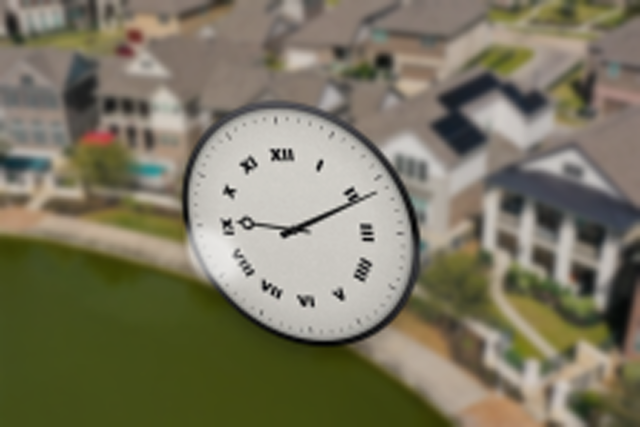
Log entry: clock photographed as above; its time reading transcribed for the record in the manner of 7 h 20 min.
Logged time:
9 h 11 min
